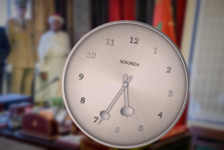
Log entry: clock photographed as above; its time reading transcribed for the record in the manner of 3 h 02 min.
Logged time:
5 h 34 min
